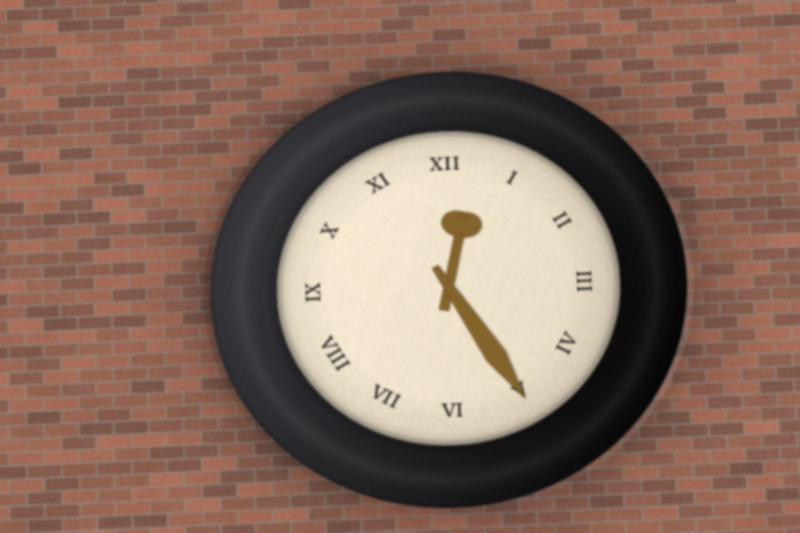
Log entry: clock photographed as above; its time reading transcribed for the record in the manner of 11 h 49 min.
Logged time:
12 h 25 min
